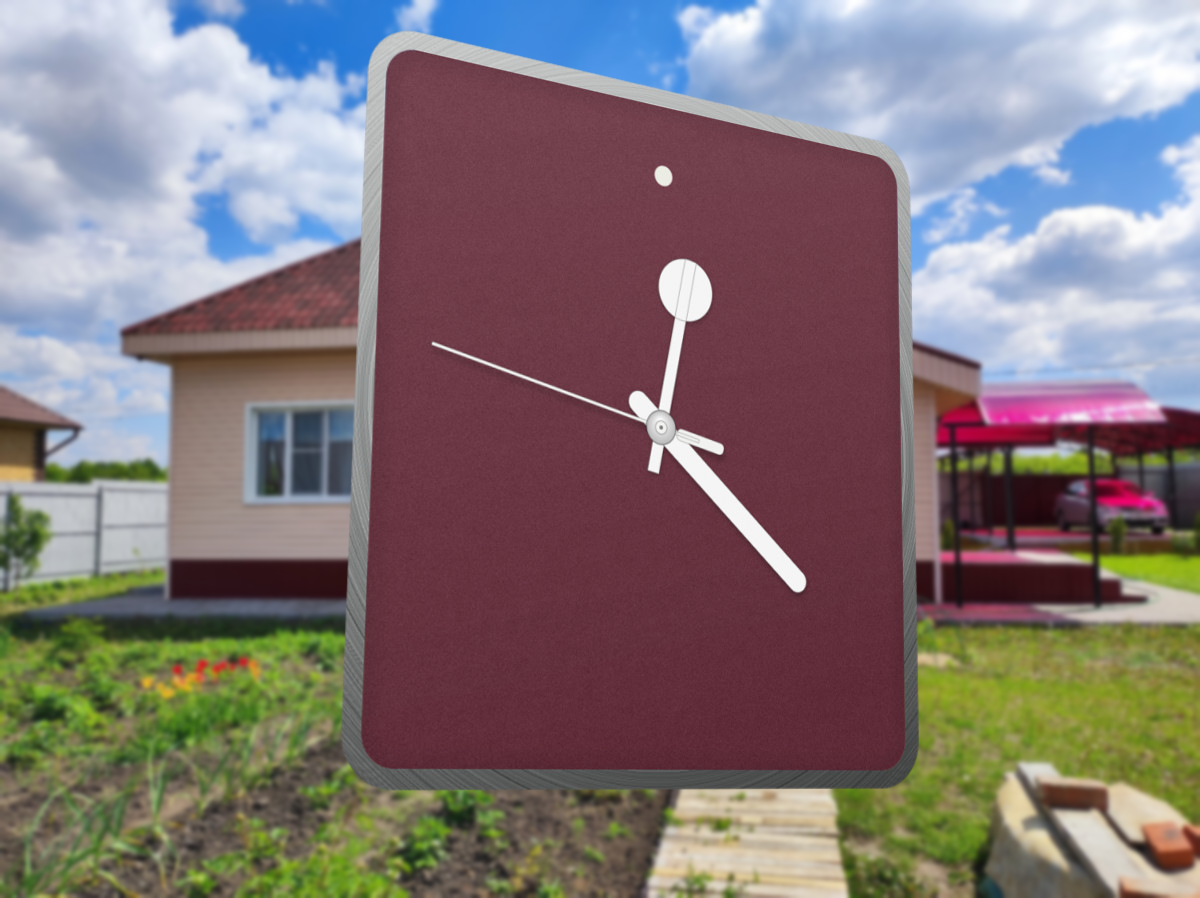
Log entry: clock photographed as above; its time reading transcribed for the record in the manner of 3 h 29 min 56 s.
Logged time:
12 h 21 min 47 s
